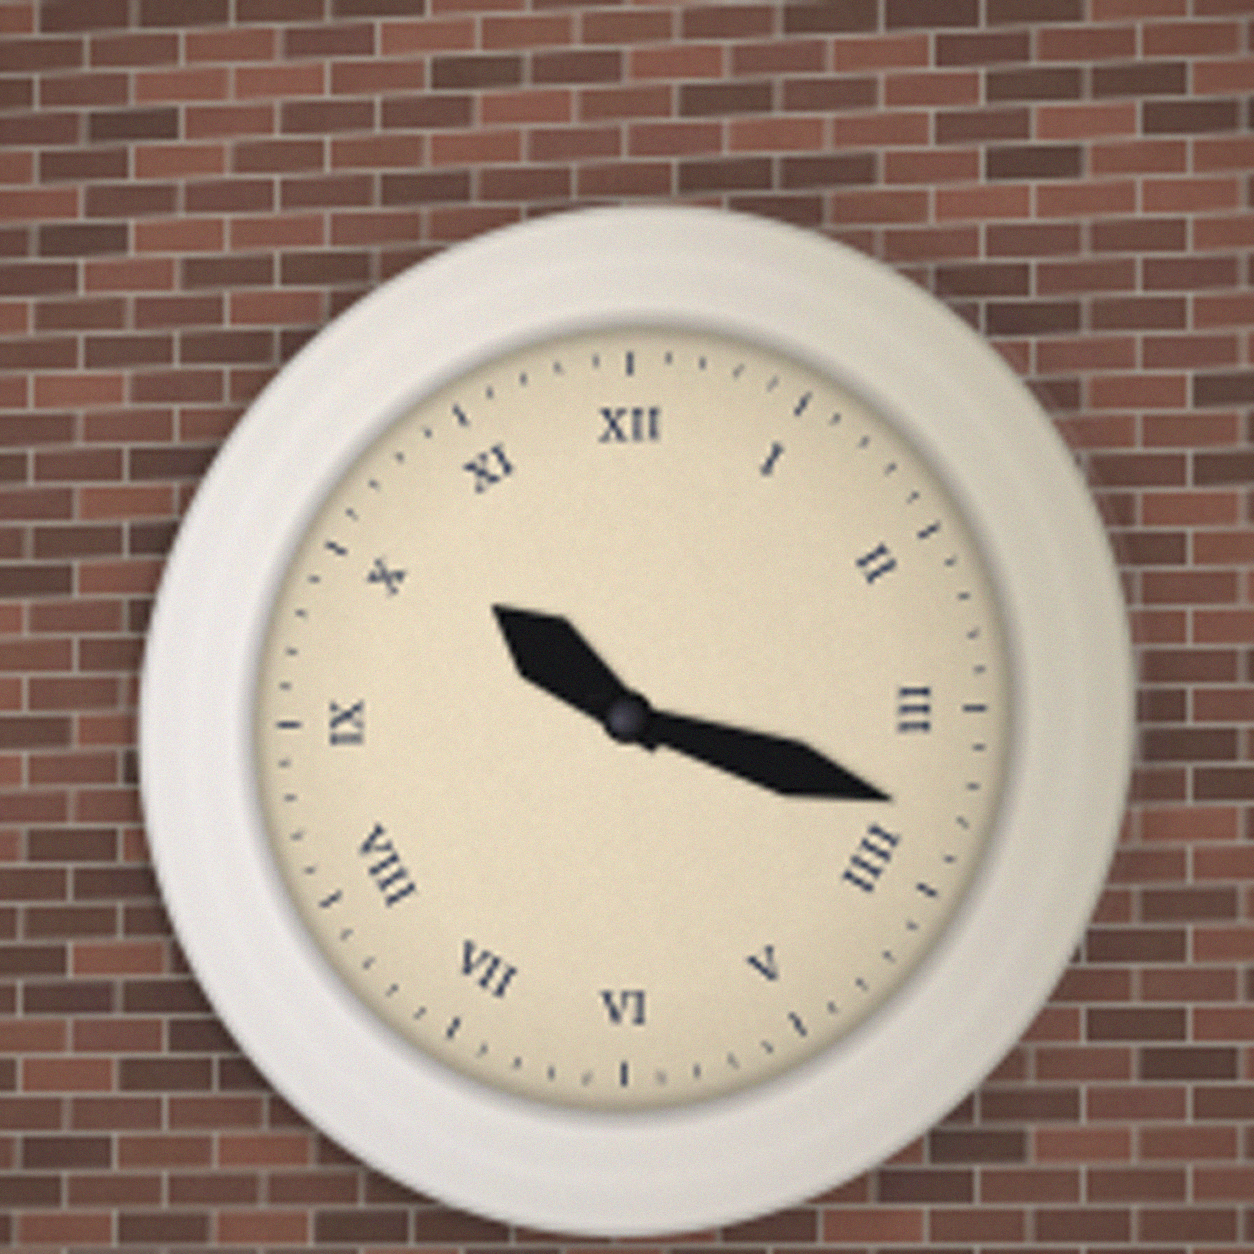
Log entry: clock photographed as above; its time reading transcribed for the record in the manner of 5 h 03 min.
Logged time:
10 h 18 min
